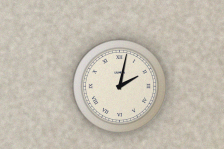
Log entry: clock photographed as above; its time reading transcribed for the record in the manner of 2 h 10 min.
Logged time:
2 h 02 min
